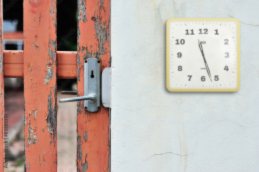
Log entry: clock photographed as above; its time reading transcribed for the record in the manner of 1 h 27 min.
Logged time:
11 h 27 min
